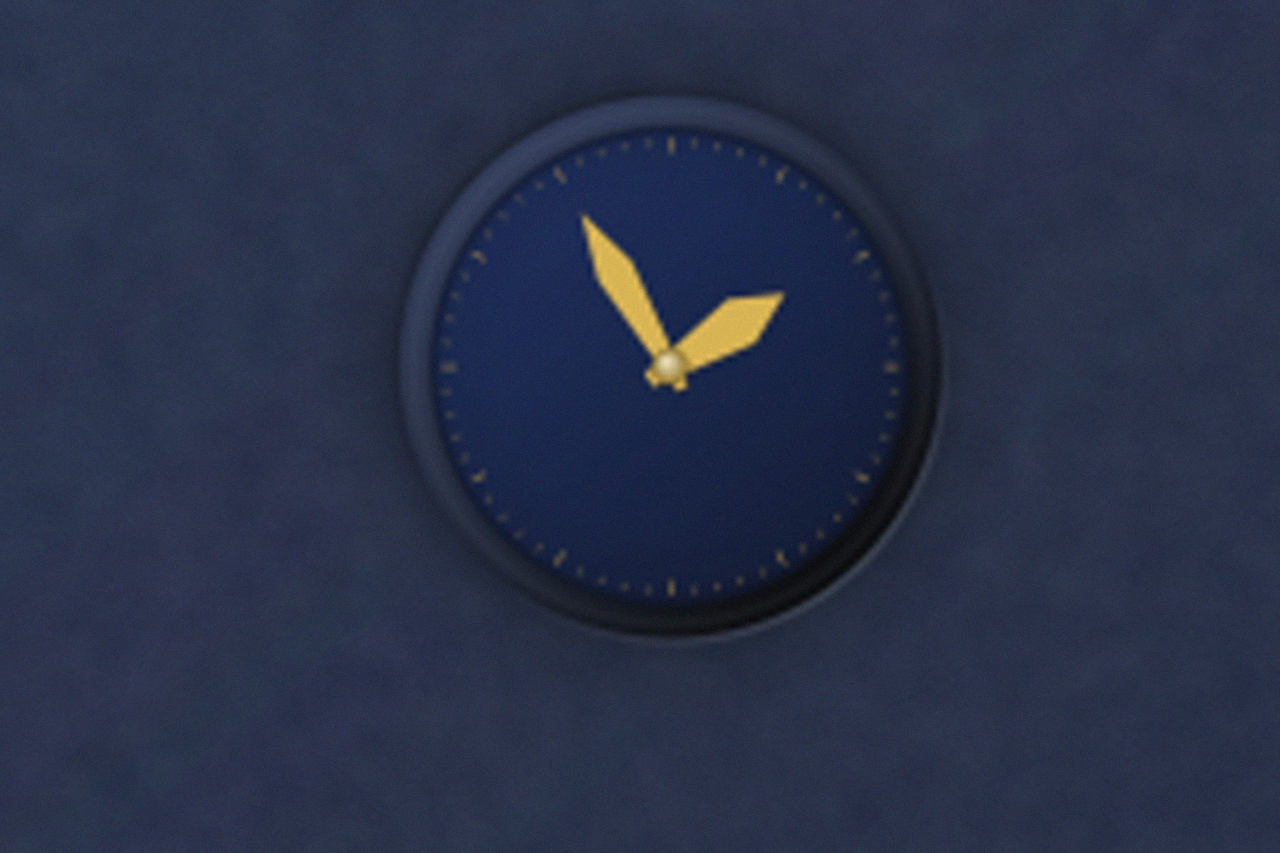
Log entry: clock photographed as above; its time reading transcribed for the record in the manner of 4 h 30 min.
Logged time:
1 h 55 min
